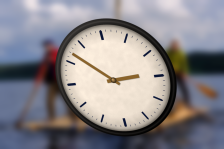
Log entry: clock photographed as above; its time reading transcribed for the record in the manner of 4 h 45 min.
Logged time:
2 h 52 min
